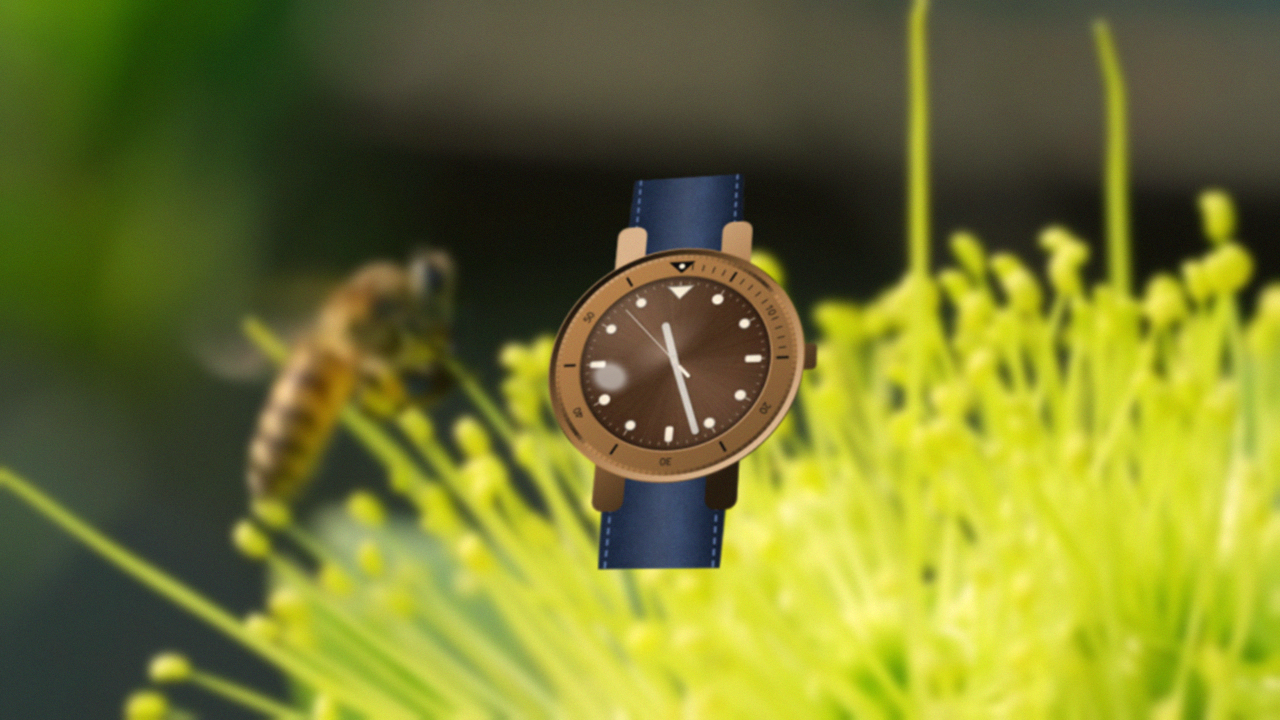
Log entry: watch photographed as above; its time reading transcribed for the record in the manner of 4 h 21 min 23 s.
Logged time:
11 h 26 min 53 s
